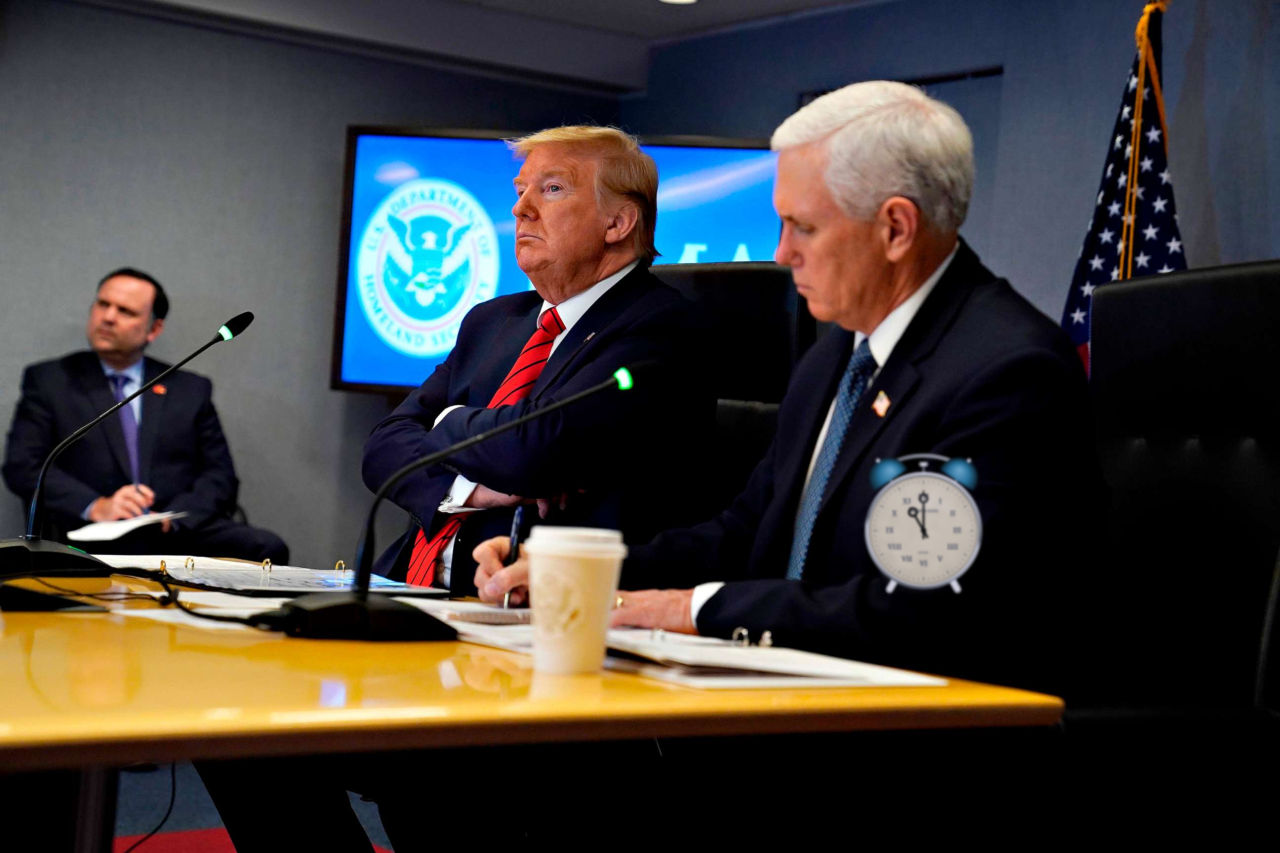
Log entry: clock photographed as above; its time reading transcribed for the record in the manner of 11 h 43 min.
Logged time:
11 h 00 min
